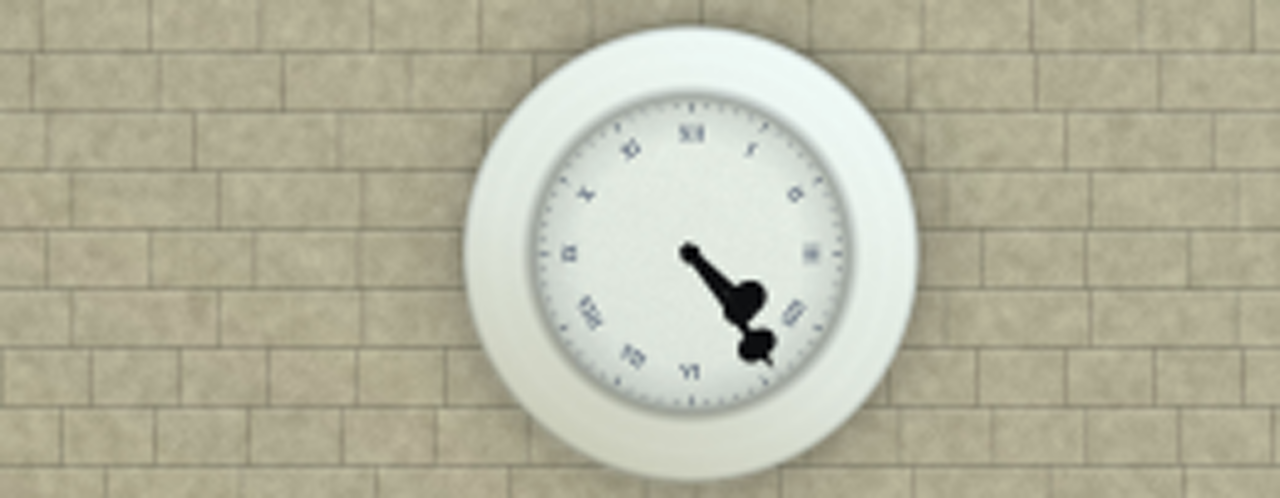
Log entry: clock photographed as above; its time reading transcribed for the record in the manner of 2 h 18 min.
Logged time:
4 h 24 min
